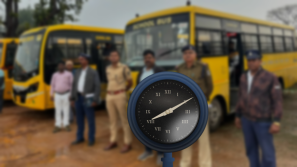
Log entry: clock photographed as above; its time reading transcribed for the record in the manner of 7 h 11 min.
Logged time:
8 h 10 min
